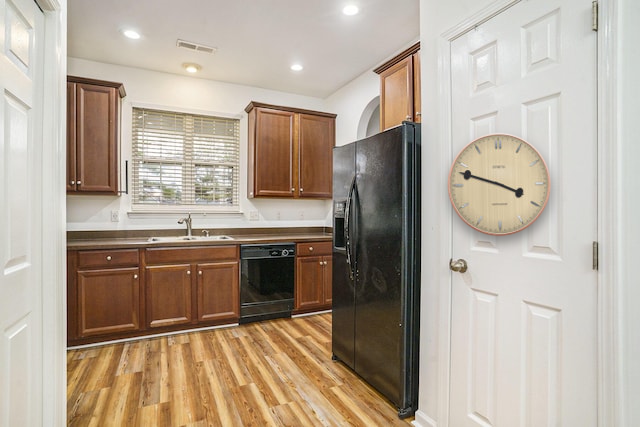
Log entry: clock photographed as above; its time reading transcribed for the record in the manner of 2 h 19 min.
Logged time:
3 h 48 min
